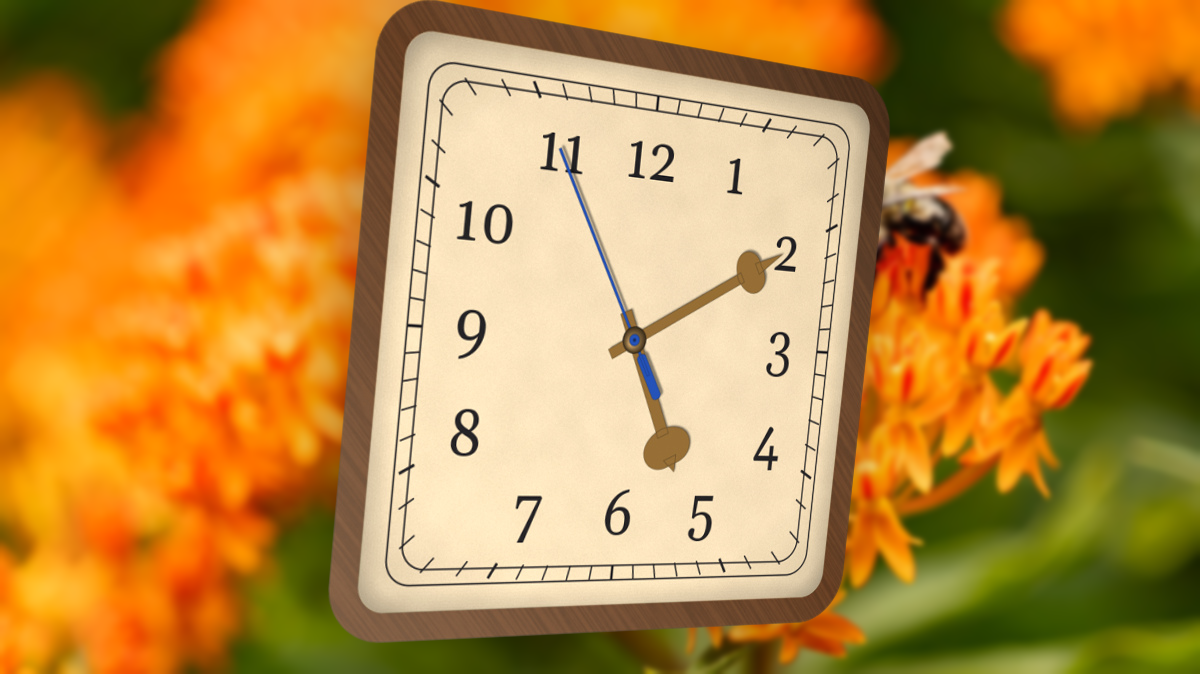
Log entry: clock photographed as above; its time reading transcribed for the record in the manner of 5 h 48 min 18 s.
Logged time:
5 h 09 min 55 s
